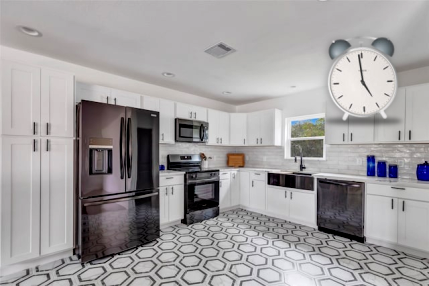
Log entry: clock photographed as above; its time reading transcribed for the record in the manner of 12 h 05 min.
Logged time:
4 h 59 min
